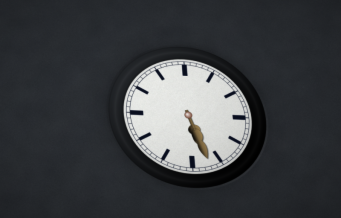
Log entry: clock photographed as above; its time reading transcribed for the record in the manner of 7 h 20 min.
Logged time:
5 h 27 min
